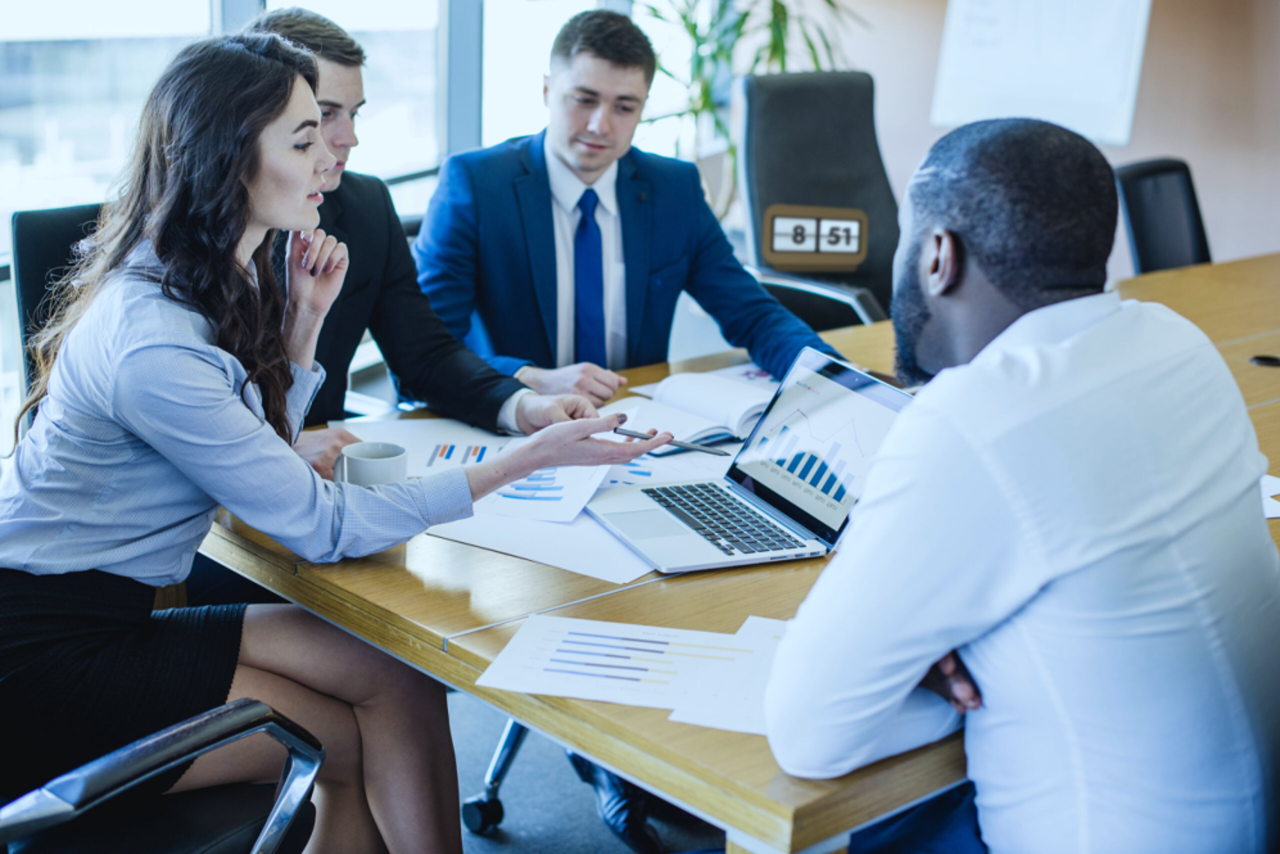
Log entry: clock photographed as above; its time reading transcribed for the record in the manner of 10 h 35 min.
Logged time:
8 h 51 min
